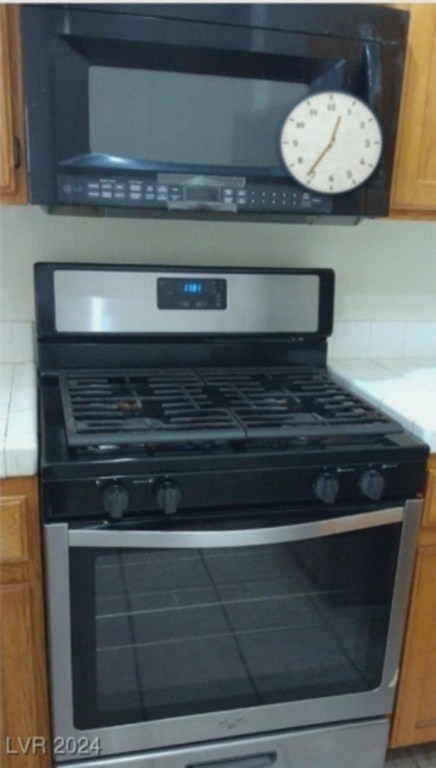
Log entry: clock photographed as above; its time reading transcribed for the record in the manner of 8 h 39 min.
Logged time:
12 h 36 min
